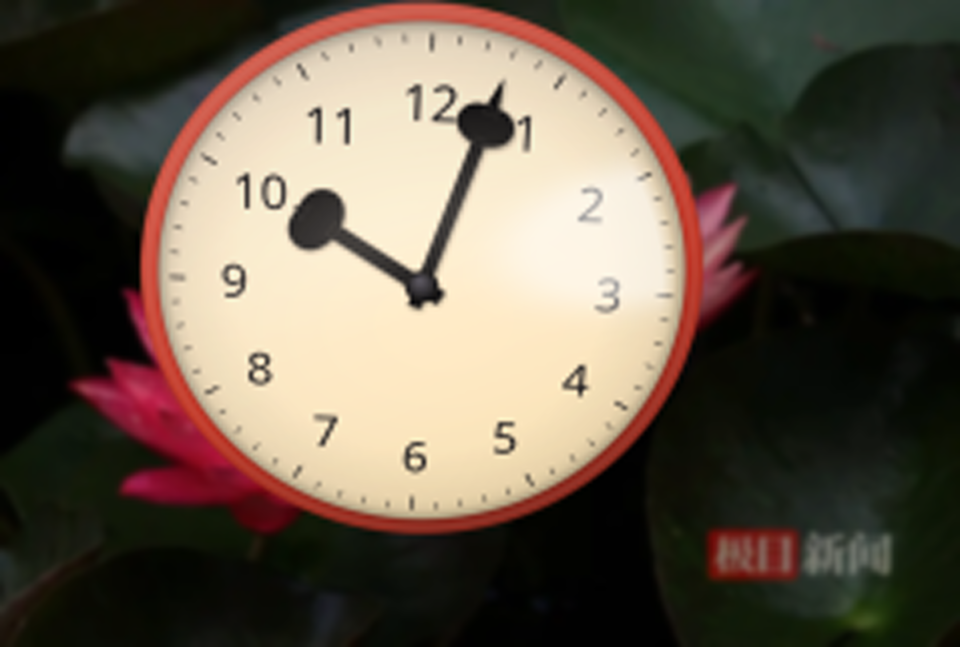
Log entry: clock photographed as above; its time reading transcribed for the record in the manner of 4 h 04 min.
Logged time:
10 h 03 min
